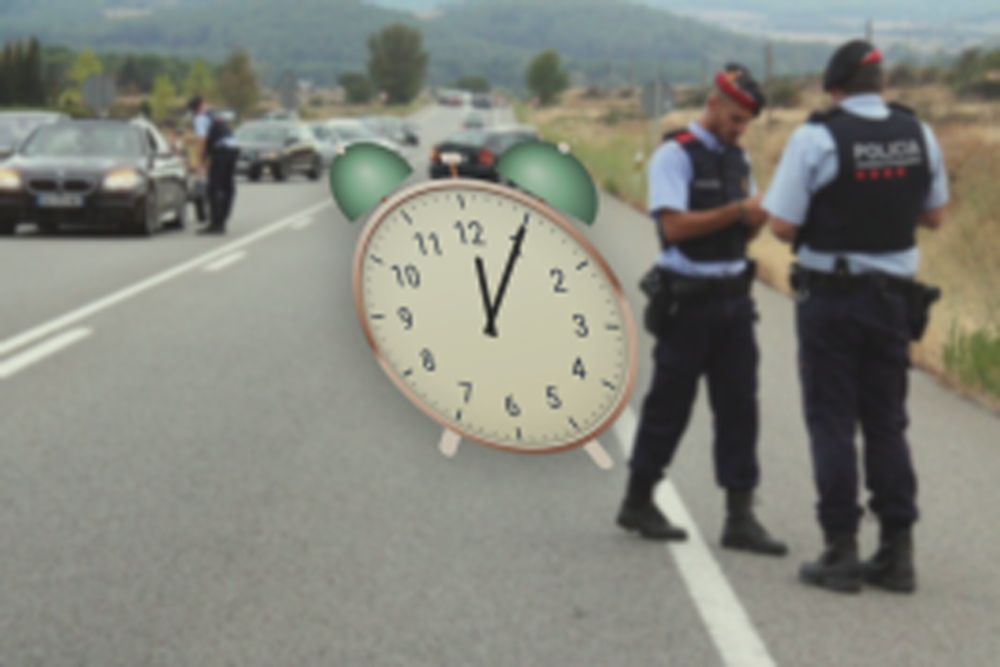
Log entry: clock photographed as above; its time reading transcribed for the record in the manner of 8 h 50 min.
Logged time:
12 h 05 min
